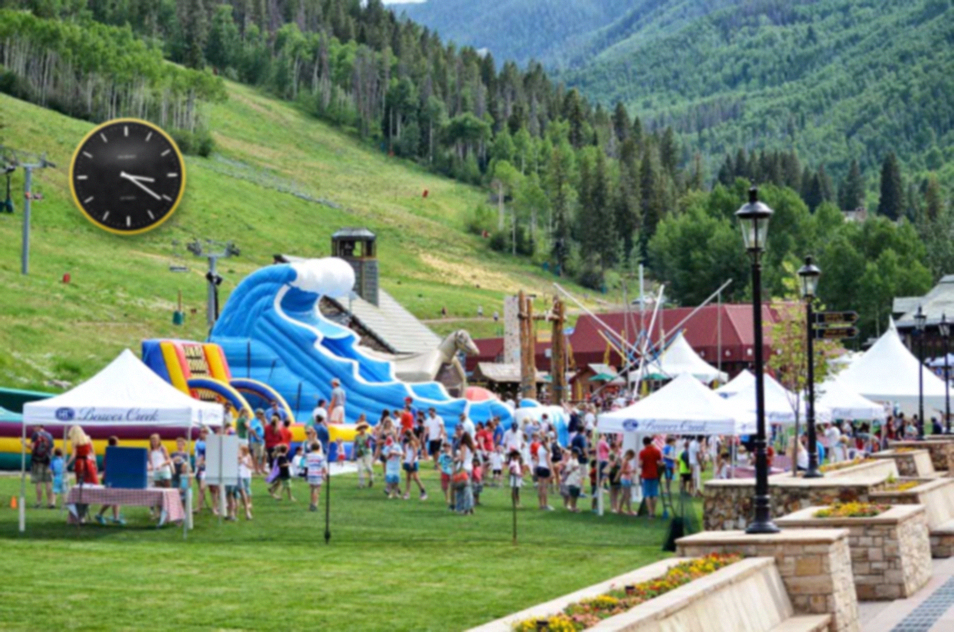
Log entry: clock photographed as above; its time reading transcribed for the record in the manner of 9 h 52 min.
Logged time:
3 h 21 min
